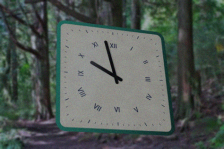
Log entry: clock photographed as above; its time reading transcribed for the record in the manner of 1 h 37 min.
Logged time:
9 h 58 min
